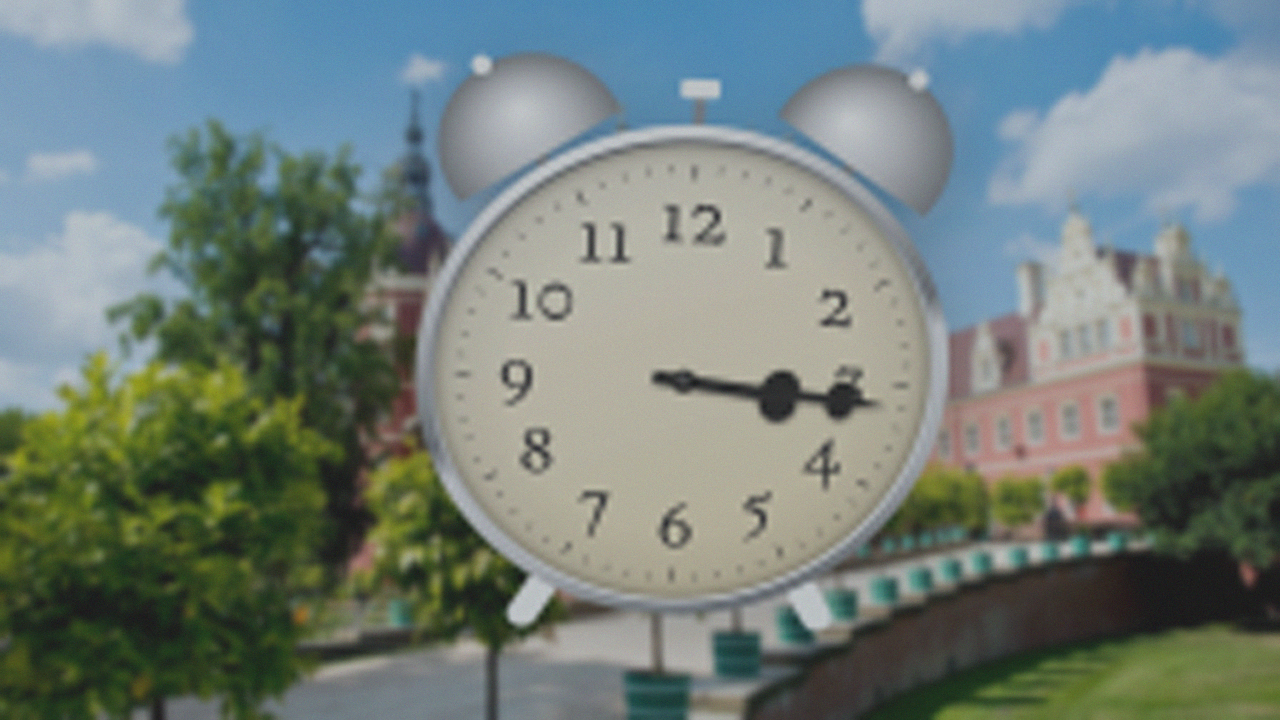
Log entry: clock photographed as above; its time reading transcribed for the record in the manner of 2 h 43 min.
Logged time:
3 h 16 min
